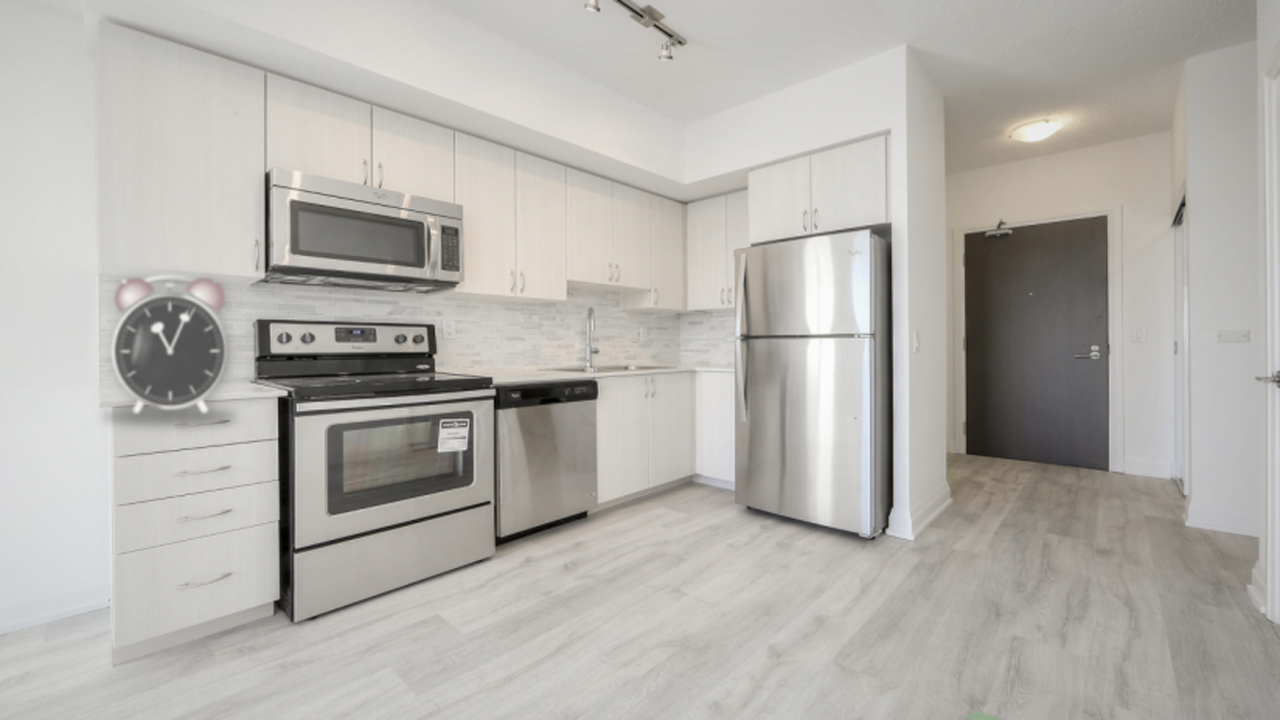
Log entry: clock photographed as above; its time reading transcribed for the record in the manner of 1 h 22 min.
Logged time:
11 h 04 min
